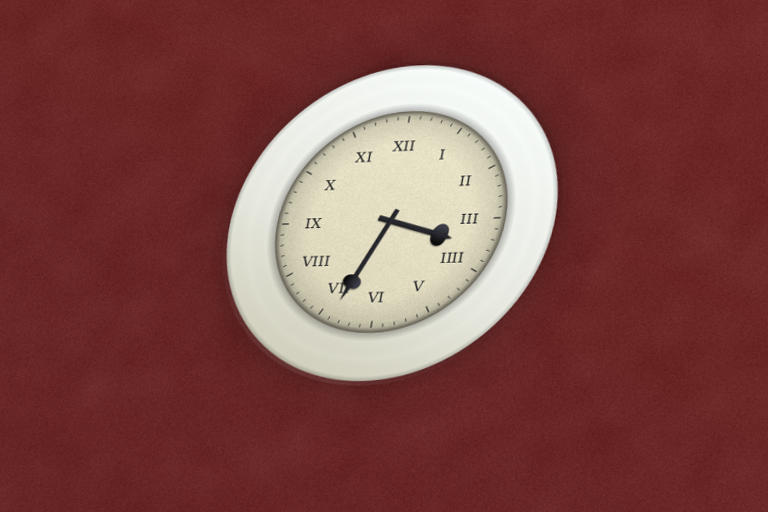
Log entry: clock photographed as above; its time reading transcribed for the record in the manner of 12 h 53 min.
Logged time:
3 h 34 min
